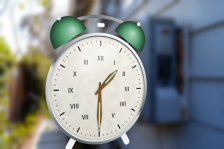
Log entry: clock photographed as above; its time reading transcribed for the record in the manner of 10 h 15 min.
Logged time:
1 h 30 min
